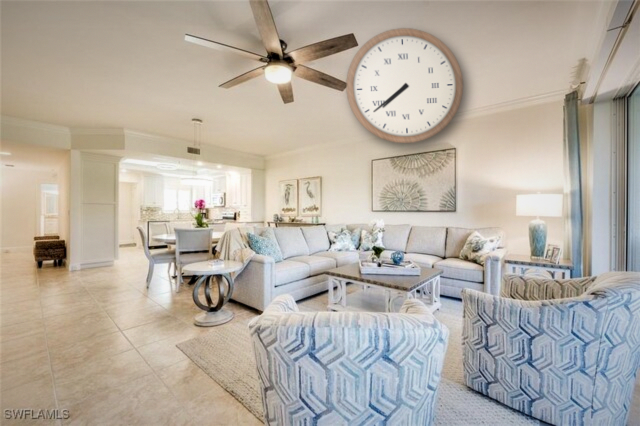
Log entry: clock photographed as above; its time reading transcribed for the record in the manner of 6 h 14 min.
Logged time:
7 h 39 min
